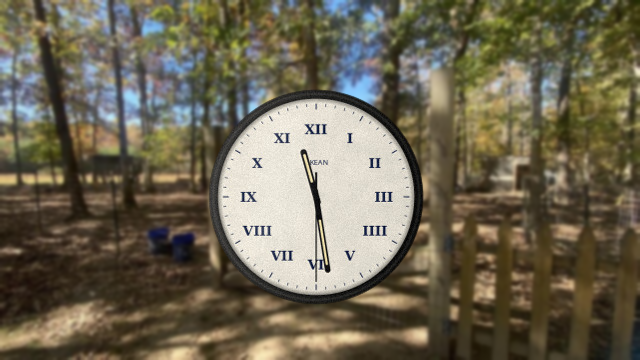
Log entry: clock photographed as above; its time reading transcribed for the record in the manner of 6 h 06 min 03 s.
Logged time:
11 h 28 min 30 s
